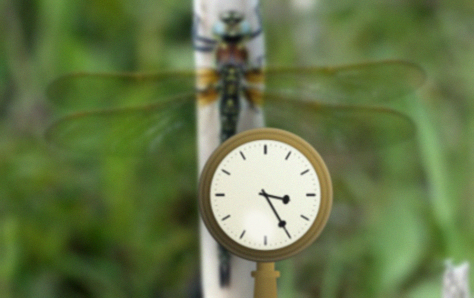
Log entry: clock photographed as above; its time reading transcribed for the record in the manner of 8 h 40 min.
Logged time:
3 h 25 min
